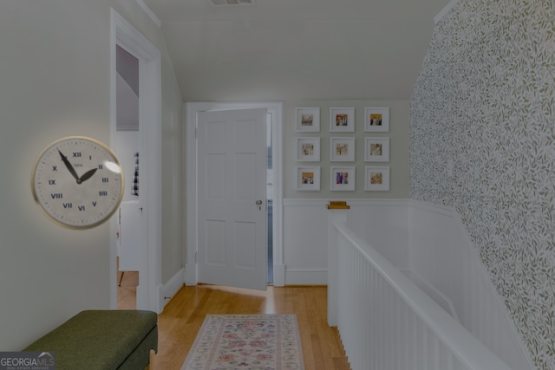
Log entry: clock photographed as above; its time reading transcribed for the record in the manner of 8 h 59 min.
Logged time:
1 h 55 min
